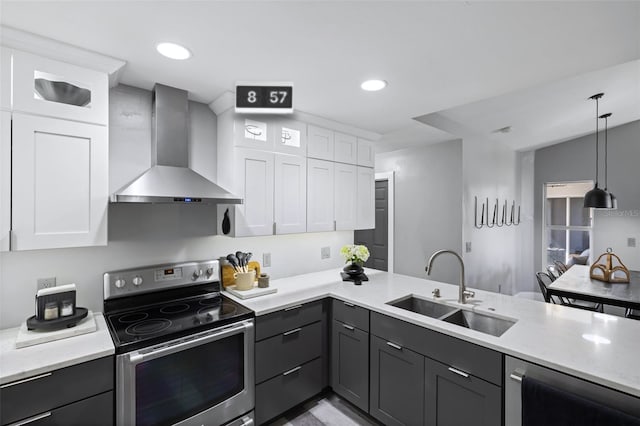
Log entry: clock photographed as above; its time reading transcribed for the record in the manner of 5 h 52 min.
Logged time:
8 h 57 min
